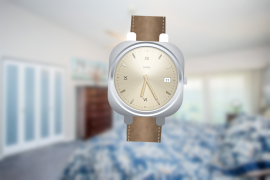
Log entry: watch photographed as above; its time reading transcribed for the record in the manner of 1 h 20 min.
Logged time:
6 h 25 min
